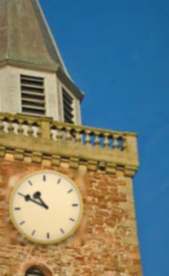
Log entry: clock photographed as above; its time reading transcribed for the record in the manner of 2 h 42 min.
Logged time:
10 h 50 min
